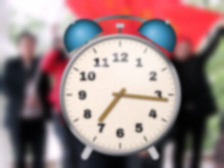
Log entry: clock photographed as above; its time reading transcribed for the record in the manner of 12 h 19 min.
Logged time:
7 h 16 min
